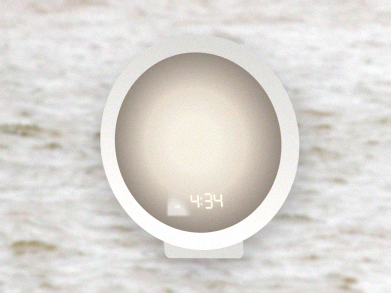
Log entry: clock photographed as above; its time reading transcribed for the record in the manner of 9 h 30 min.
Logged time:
4 h 34 min
